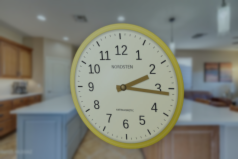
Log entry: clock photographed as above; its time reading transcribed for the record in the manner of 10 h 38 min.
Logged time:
2 h 16 min
